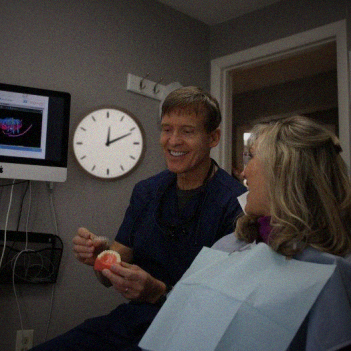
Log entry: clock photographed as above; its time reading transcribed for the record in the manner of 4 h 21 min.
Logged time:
12 h 11 min
